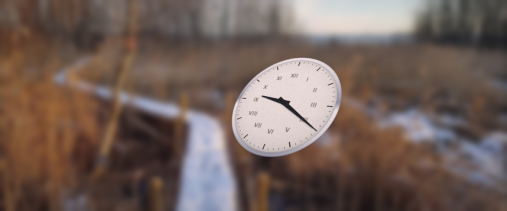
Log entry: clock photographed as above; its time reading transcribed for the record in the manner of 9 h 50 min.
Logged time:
9 h 20 min
